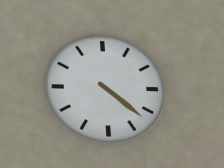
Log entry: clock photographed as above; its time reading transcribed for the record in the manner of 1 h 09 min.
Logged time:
4 h 22 min
